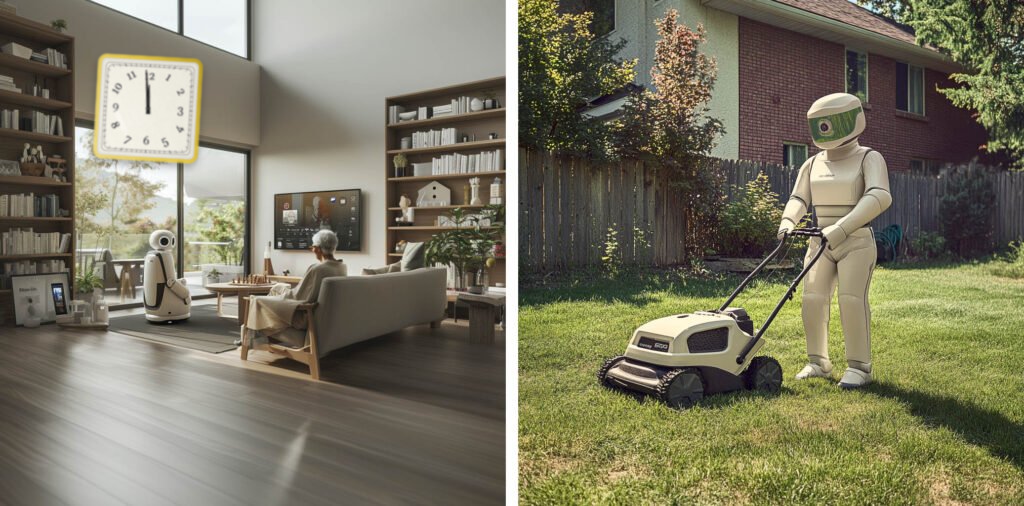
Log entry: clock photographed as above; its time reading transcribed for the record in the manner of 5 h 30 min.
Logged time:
11 h 59 min
